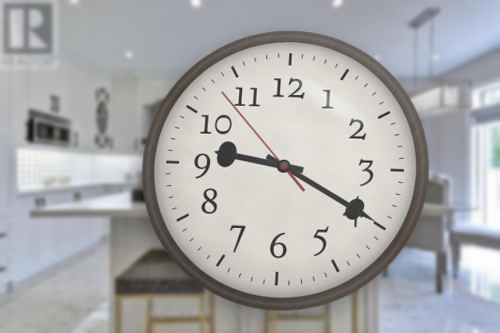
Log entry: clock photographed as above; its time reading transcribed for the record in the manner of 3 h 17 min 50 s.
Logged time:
9 h 19 min 53 s
